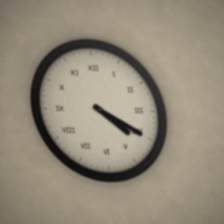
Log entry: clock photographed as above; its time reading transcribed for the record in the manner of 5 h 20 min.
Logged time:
4 h 20 min
